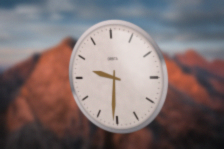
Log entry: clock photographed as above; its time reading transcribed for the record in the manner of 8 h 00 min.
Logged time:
9 h 31 min
